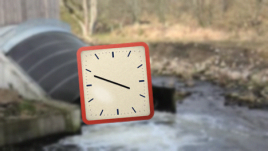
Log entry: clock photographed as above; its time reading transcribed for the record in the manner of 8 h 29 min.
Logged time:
3 h 49 min
